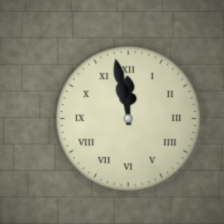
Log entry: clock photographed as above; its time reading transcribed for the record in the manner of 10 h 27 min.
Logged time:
11 h 58 min
